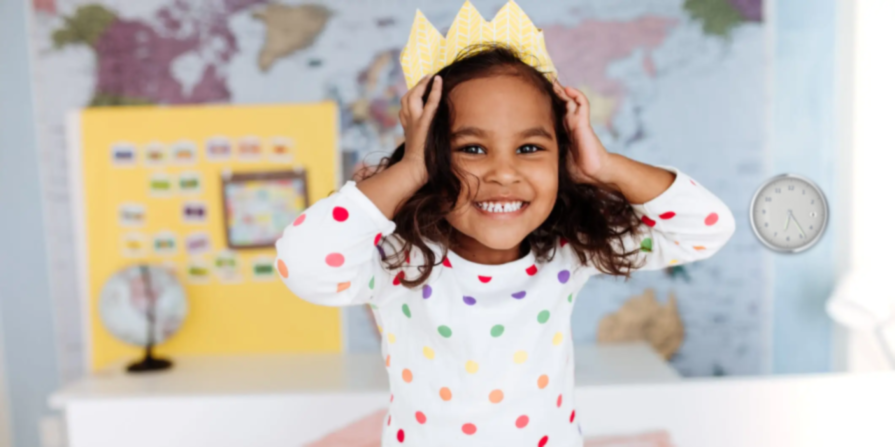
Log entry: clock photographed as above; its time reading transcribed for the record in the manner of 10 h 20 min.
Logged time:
6 h 24 min
